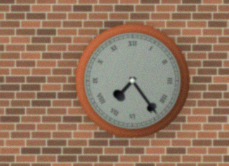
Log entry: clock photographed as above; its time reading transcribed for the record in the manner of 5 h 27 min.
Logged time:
7 h 24 min
